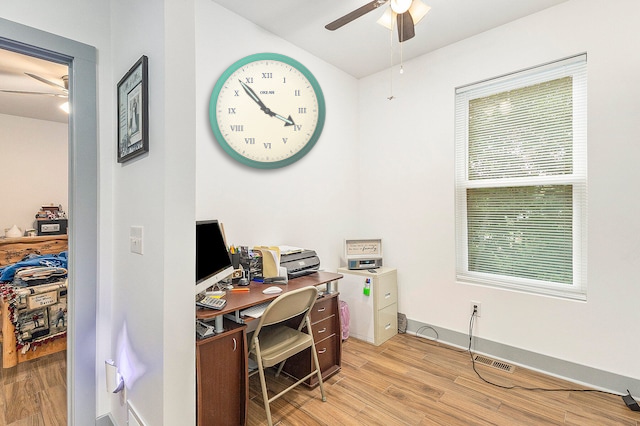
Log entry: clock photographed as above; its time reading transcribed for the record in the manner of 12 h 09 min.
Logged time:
3 h 53 min
